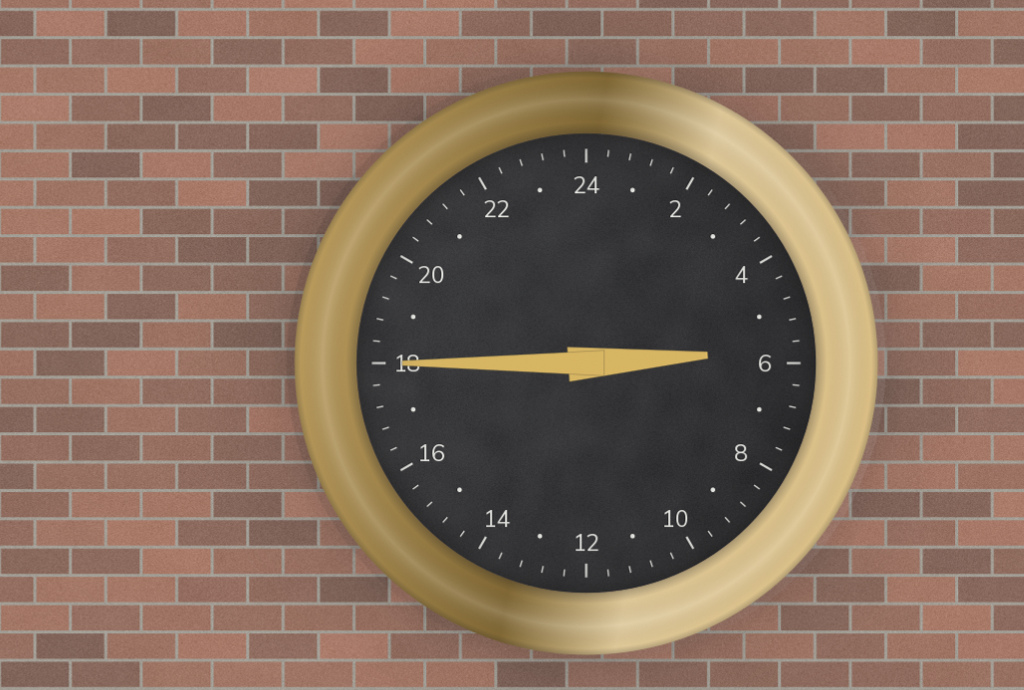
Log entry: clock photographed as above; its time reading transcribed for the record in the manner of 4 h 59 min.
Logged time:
5 h 45 min
